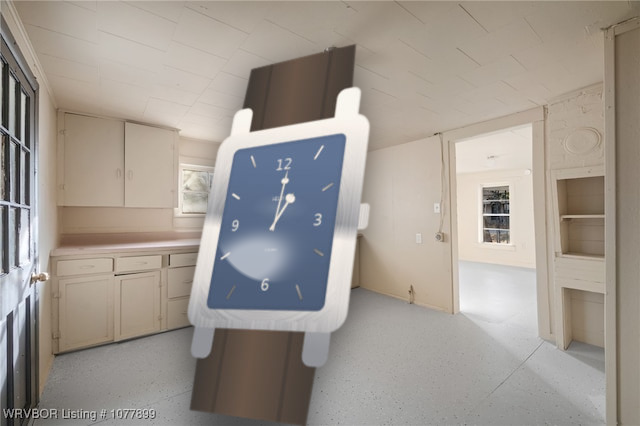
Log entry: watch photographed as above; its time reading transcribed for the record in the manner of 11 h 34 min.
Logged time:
1 h 01 min
